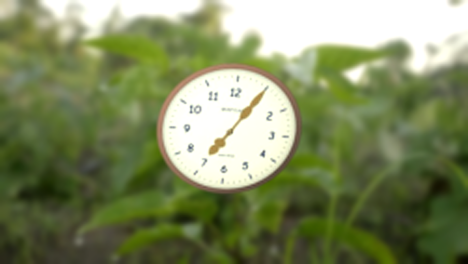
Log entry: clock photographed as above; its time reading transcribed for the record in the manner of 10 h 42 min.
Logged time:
7 h 05 min
